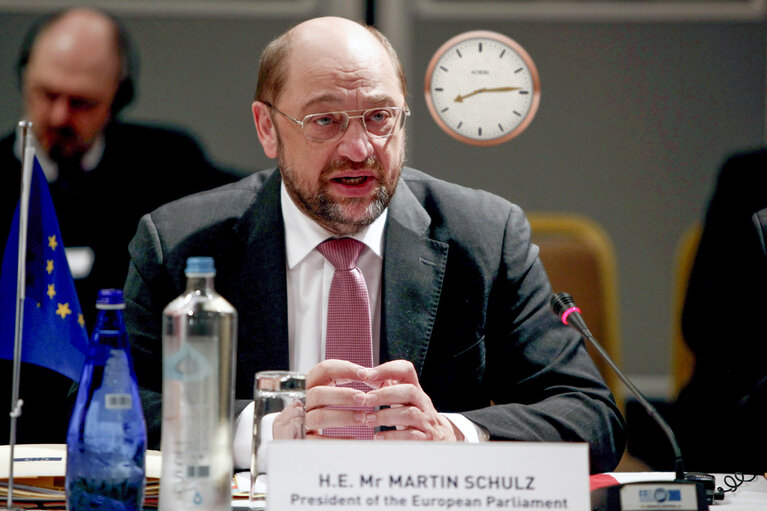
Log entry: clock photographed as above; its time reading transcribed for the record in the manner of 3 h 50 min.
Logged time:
8 h 14 min
